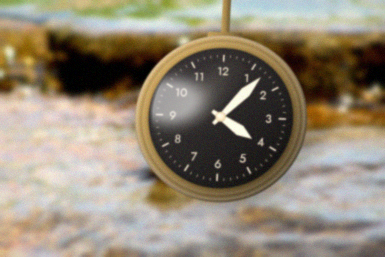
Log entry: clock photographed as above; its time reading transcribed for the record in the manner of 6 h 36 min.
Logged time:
4 h 07 min
